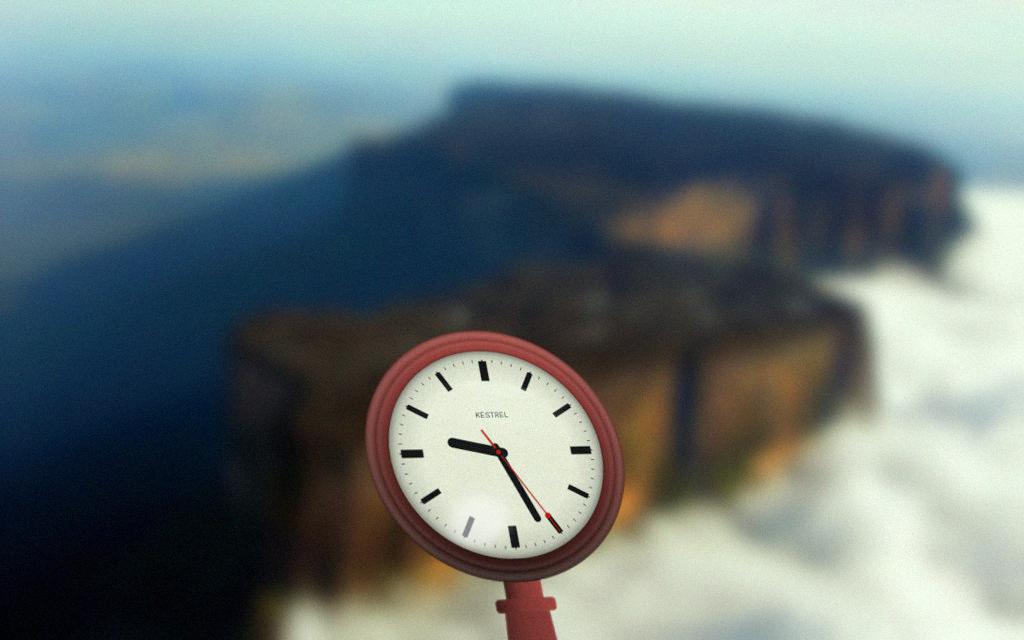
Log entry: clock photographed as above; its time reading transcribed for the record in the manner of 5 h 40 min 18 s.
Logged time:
9 h 26 min 25 s
